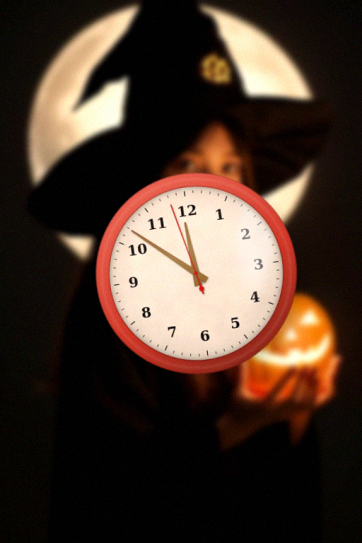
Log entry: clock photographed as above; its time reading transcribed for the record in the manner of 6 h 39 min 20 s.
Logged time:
11 h 51 min 58 s
